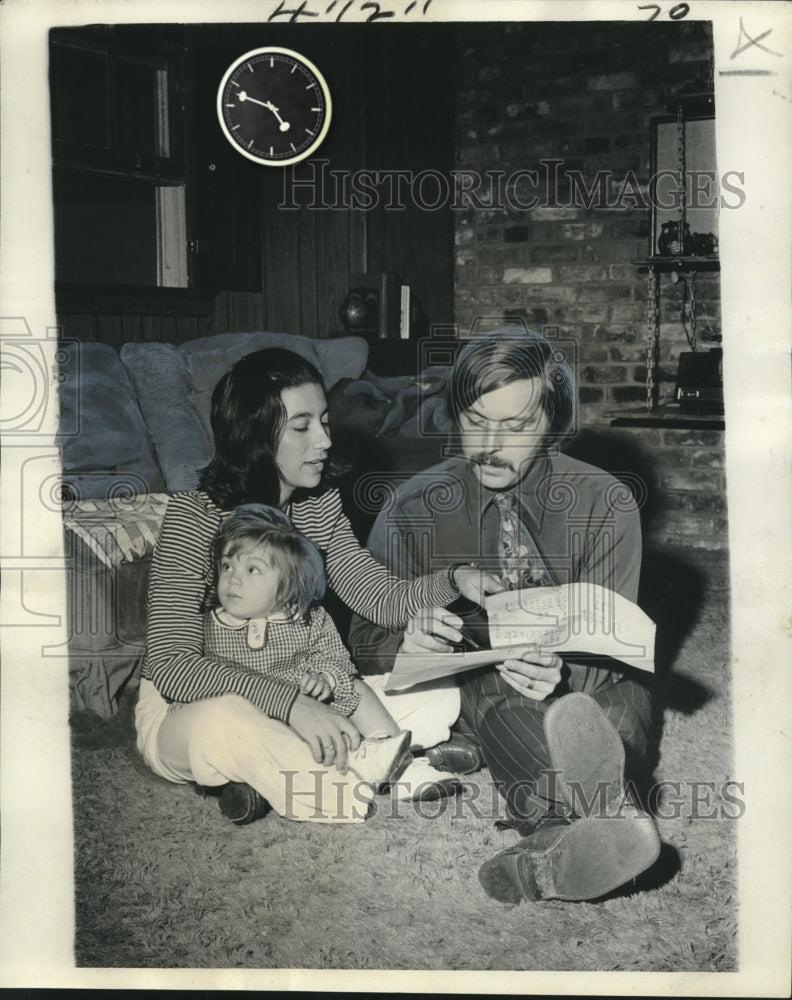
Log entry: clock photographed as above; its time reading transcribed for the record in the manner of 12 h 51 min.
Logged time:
4 h 48 min
